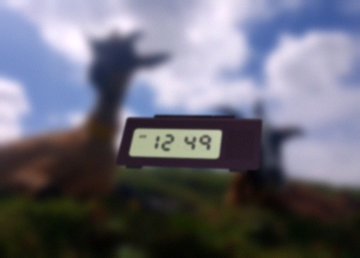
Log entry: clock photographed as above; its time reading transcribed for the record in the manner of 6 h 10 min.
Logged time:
12 h 49 min
